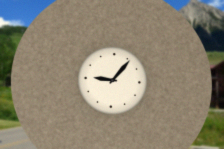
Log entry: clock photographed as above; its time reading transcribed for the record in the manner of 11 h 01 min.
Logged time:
9 h 06 min
